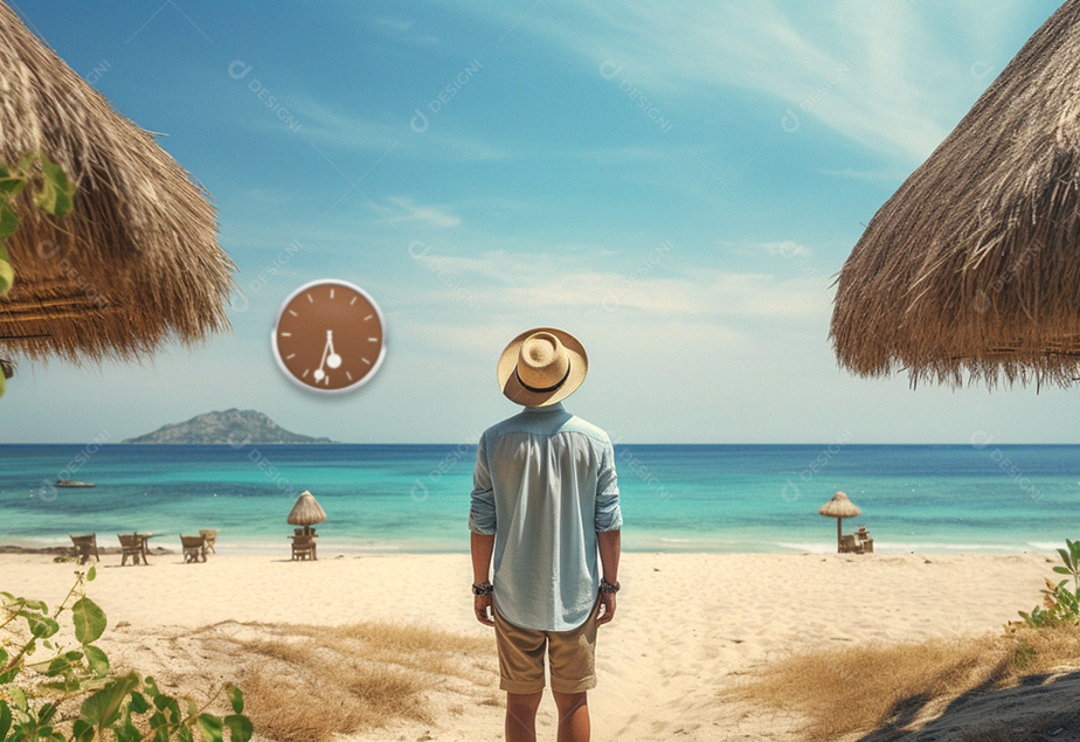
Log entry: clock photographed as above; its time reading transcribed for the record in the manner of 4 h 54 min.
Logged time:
5 h 32 min
